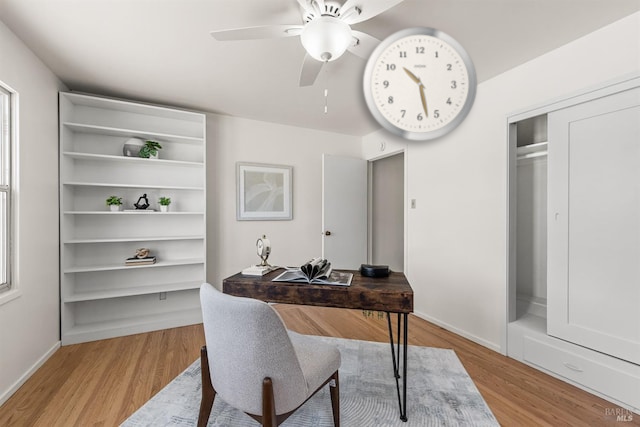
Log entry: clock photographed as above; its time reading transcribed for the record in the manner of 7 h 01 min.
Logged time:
10 h 28 min
